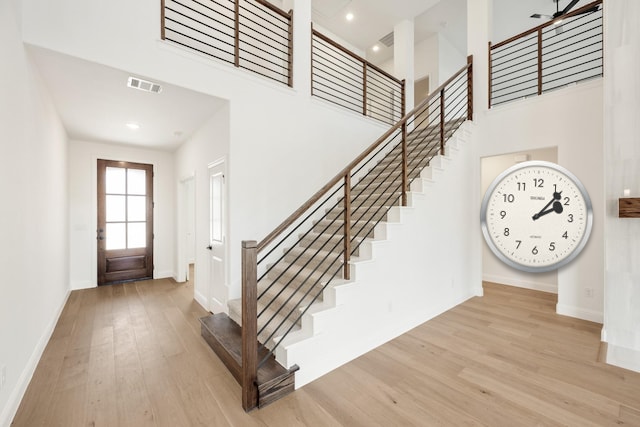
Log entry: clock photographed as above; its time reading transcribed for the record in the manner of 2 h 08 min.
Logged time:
2 h 07 min
